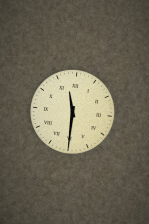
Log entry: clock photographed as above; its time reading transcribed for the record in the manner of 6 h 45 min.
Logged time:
11 h 30 min
